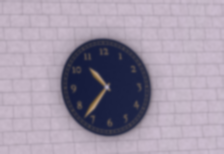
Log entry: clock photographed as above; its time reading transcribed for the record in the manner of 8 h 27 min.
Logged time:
10 h 37 min
